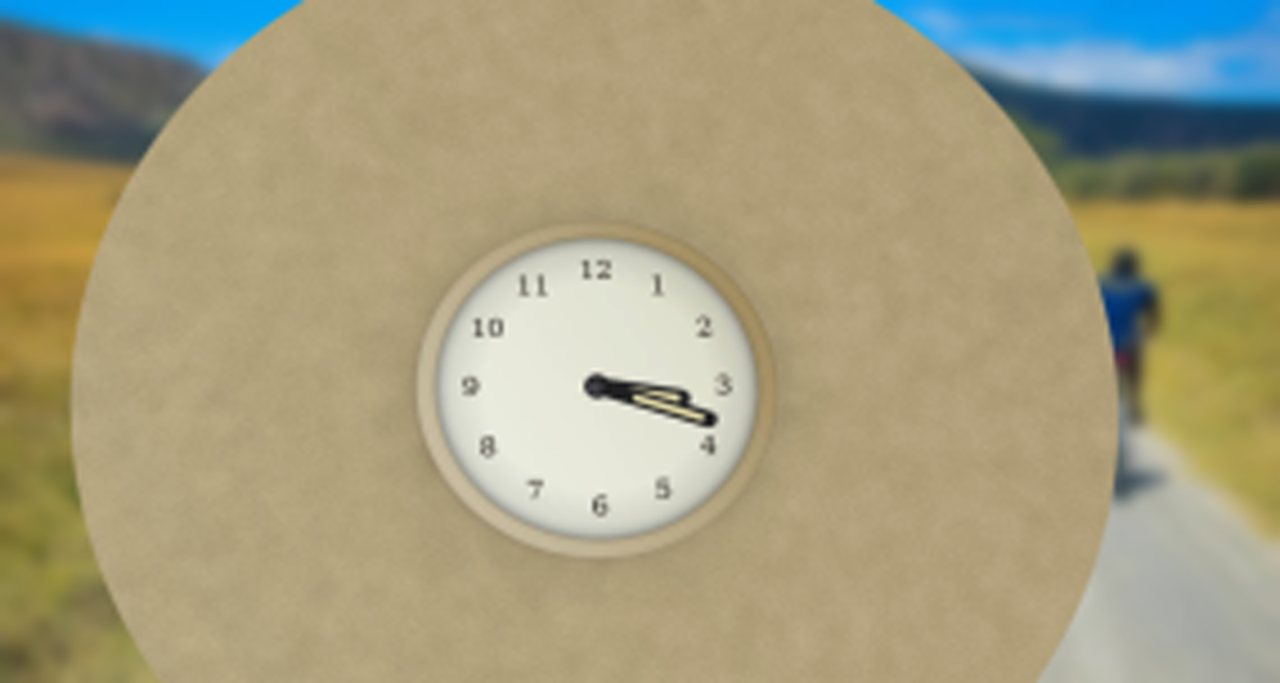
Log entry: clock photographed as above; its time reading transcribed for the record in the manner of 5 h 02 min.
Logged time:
3 h 18 min
